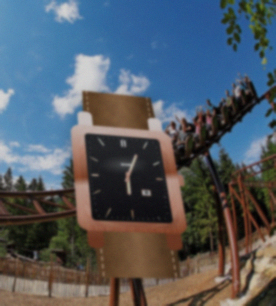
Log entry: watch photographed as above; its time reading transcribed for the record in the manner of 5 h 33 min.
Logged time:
6 h 04 min
